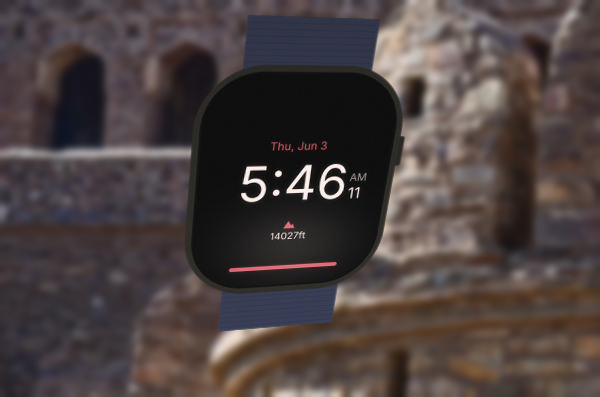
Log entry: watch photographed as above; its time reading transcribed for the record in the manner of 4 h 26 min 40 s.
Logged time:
5 h 46 min 11 s
